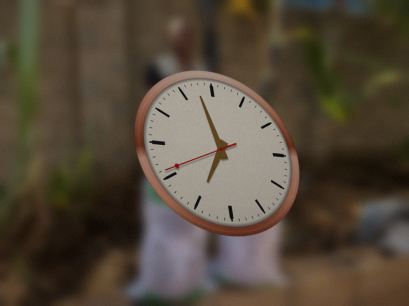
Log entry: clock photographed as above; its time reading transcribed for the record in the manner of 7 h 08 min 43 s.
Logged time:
6 h 57 min 41 s
